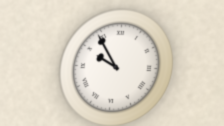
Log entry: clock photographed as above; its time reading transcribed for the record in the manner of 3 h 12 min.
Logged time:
9 h 54 min
